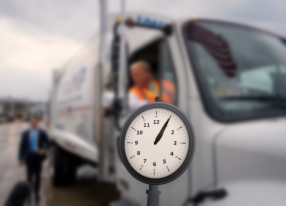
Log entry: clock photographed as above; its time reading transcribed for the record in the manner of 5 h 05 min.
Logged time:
1 h 05 min
